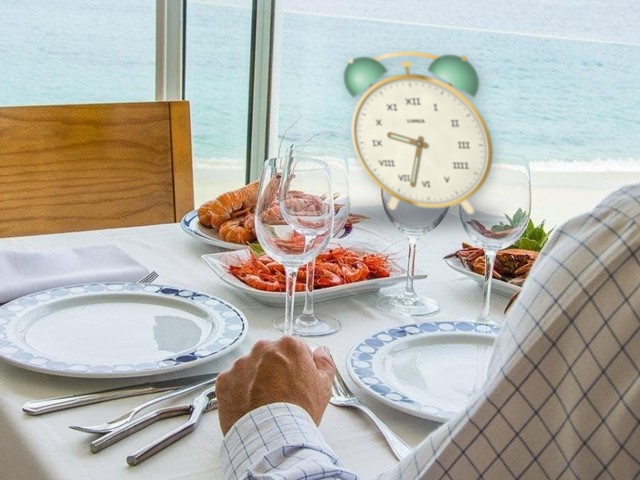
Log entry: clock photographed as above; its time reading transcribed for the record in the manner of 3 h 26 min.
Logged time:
9 h 33 min
